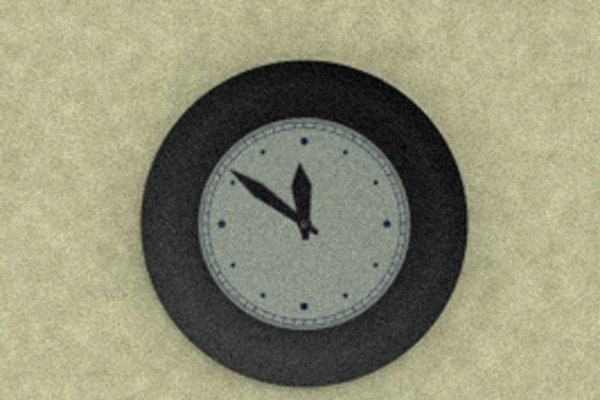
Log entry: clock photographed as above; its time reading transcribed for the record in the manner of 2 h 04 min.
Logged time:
11 h 51 min
